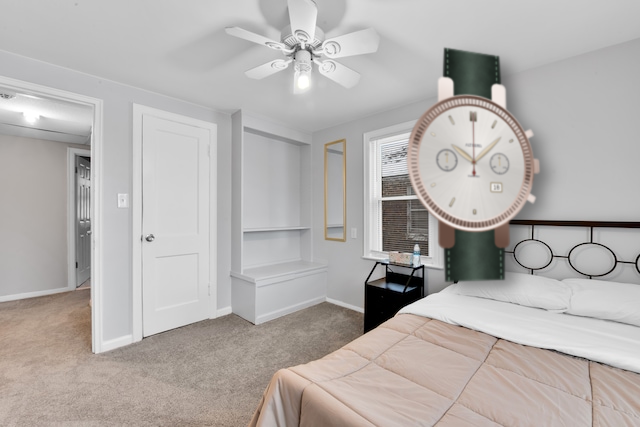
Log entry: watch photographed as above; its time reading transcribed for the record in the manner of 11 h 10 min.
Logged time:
10 h 08 min
